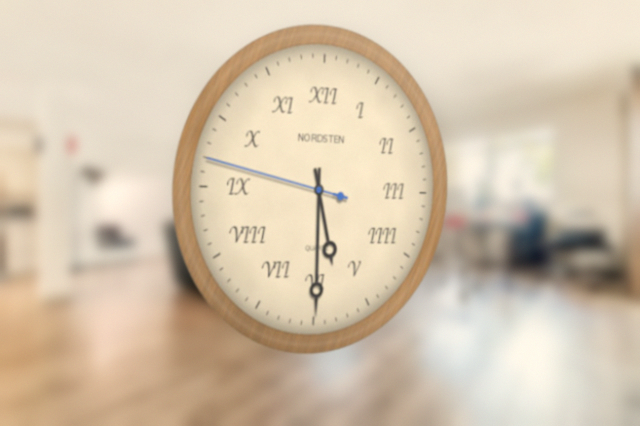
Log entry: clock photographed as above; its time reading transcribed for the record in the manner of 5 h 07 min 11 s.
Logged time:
5 h 29 min 47 s
